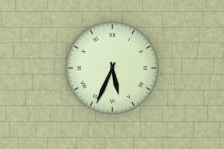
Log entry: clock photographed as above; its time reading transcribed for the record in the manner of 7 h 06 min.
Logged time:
5 h 34 min
